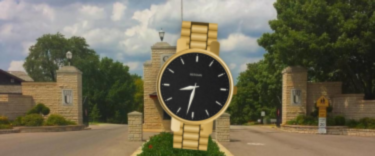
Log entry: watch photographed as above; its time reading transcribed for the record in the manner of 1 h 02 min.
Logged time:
8 h 32 min
